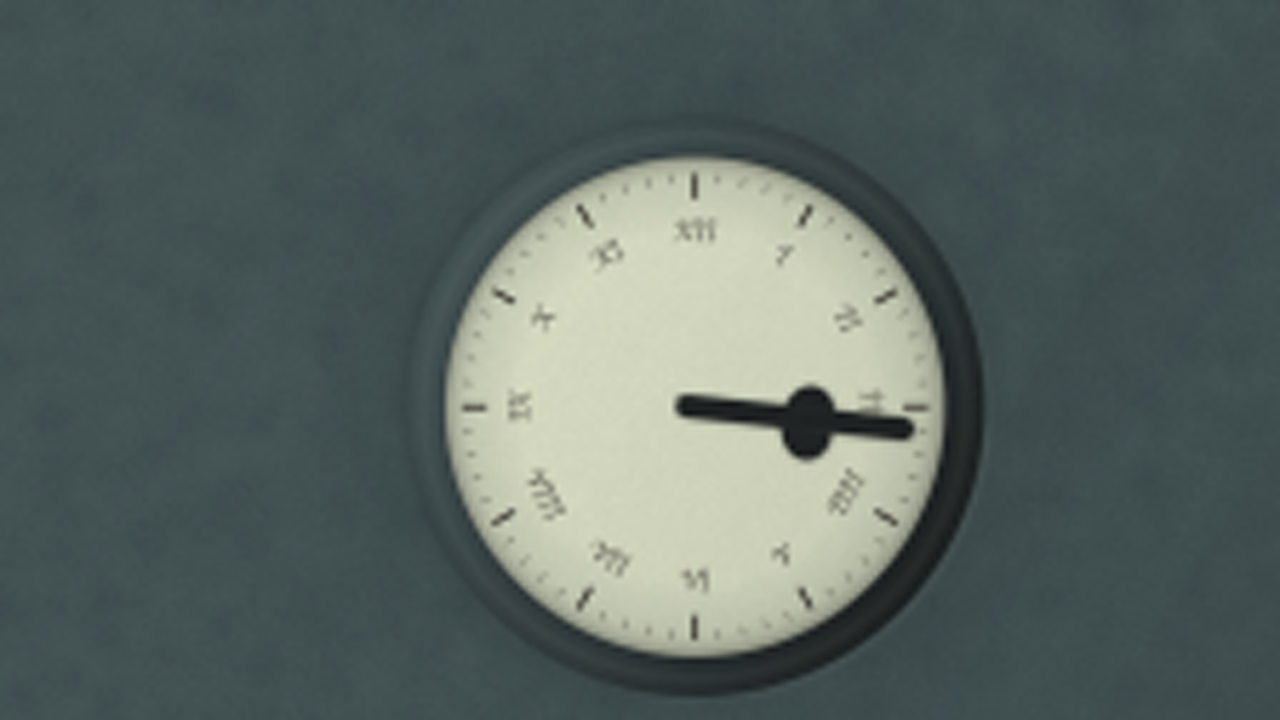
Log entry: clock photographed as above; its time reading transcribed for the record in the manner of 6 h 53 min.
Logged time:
3 h 16 min
